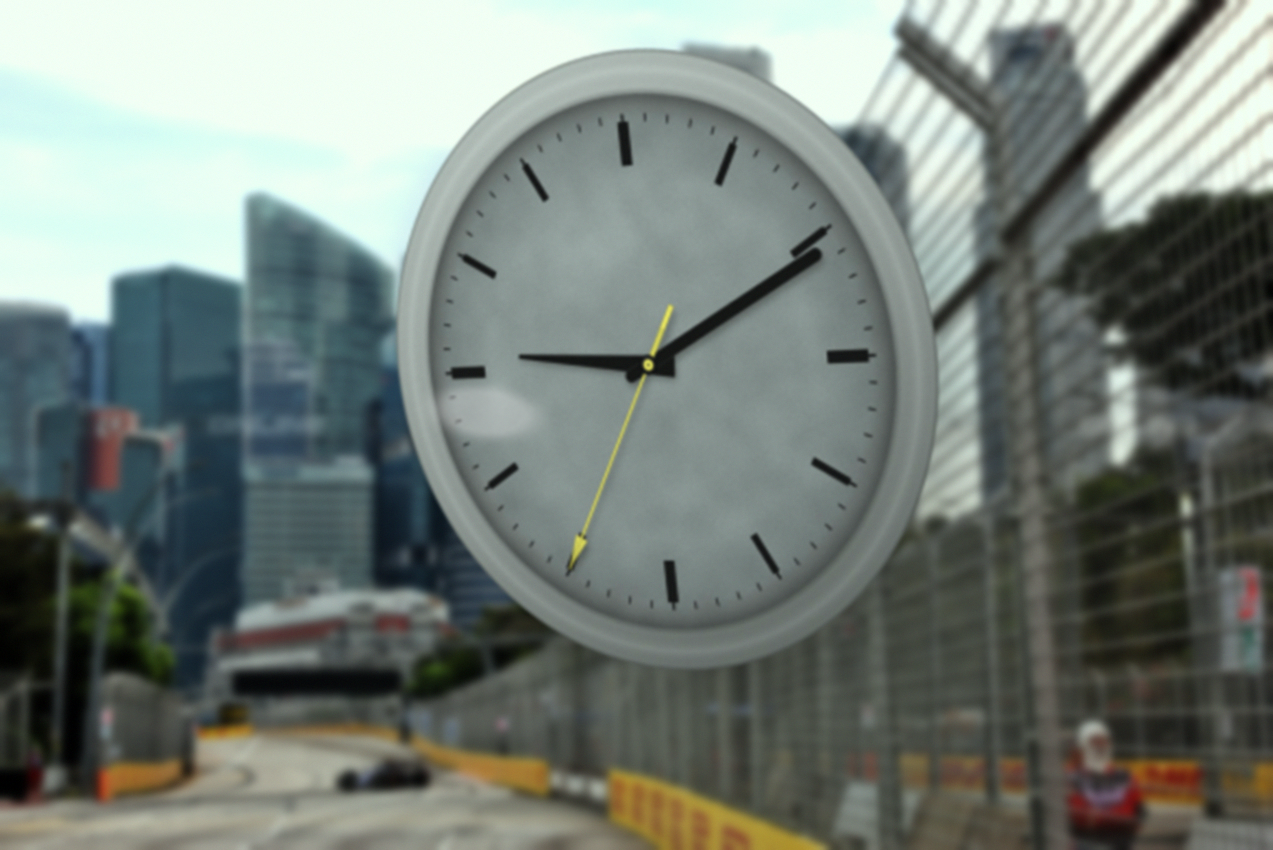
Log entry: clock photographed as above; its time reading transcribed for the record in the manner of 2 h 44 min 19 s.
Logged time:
9 h 10 min 35 s
